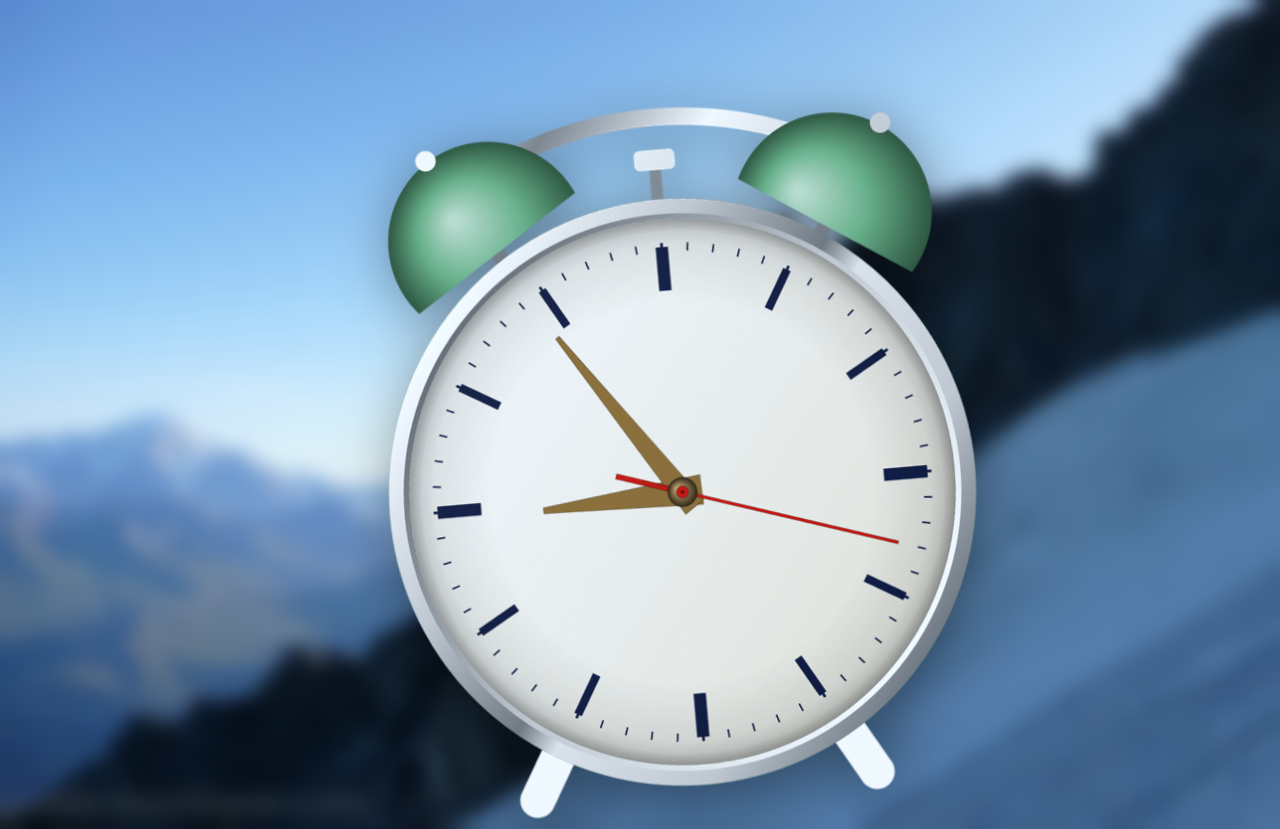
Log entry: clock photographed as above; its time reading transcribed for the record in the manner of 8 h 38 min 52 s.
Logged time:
8 h 54 min 18 s
